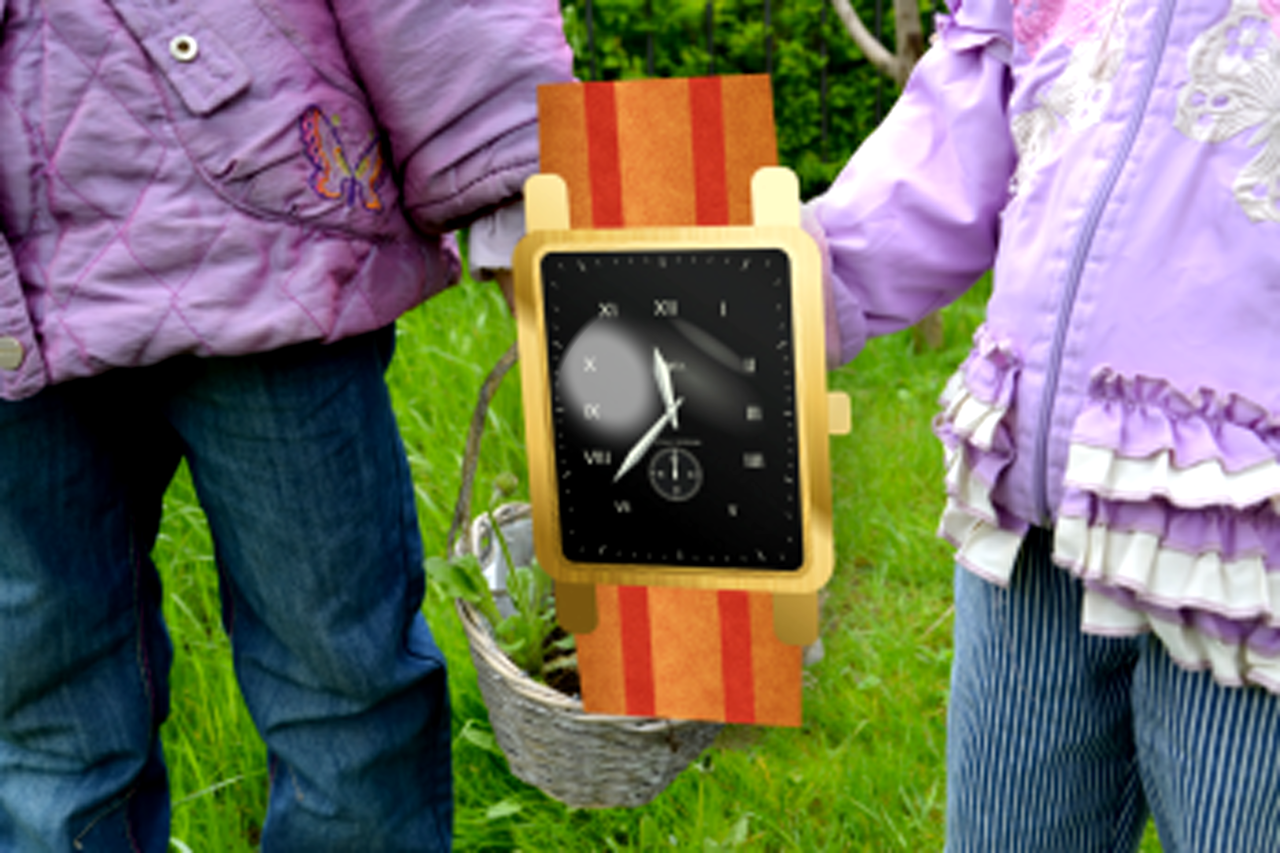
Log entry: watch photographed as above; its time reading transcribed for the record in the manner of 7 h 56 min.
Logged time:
11 h 37 min
